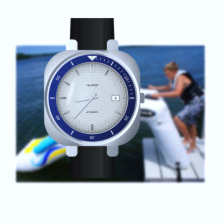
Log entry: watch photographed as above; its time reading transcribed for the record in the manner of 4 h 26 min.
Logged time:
8 h 37 min
